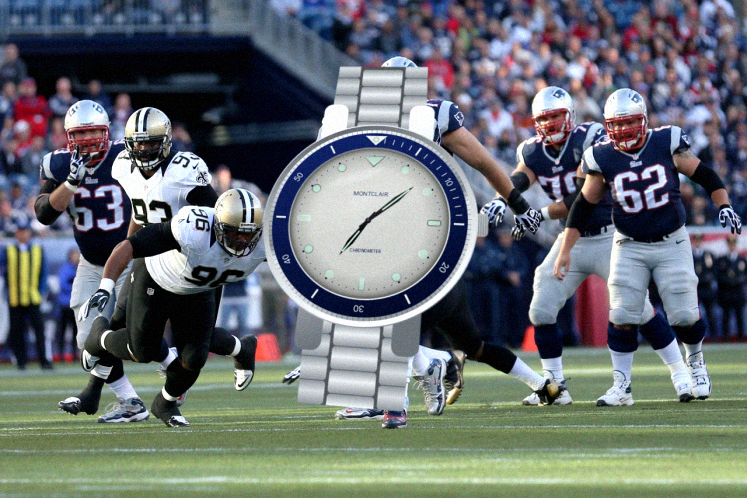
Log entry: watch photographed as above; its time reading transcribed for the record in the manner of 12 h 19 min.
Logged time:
7 h 08 min
